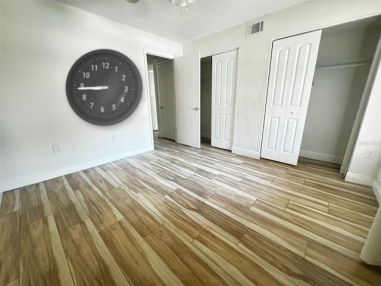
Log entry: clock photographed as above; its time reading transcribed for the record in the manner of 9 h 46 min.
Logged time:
8 h 44 min
